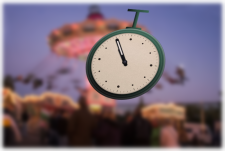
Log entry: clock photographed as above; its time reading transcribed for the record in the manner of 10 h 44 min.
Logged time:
10 h 55 min
